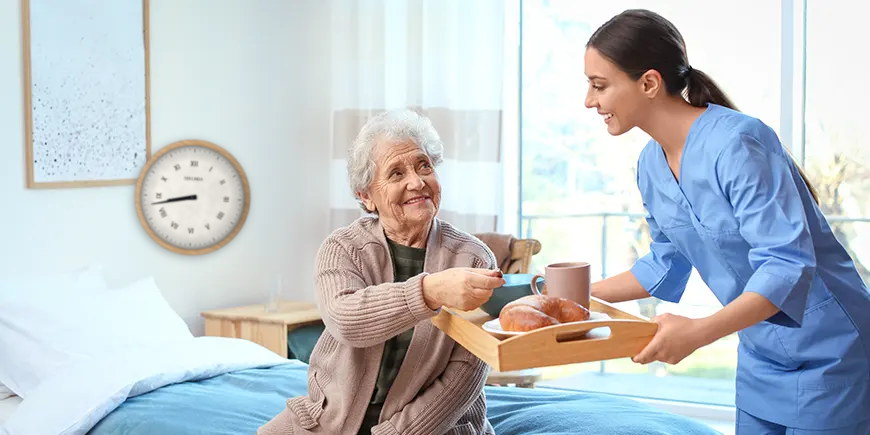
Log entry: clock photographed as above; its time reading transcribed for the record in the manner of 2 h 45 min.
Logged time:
8 h 43 min
